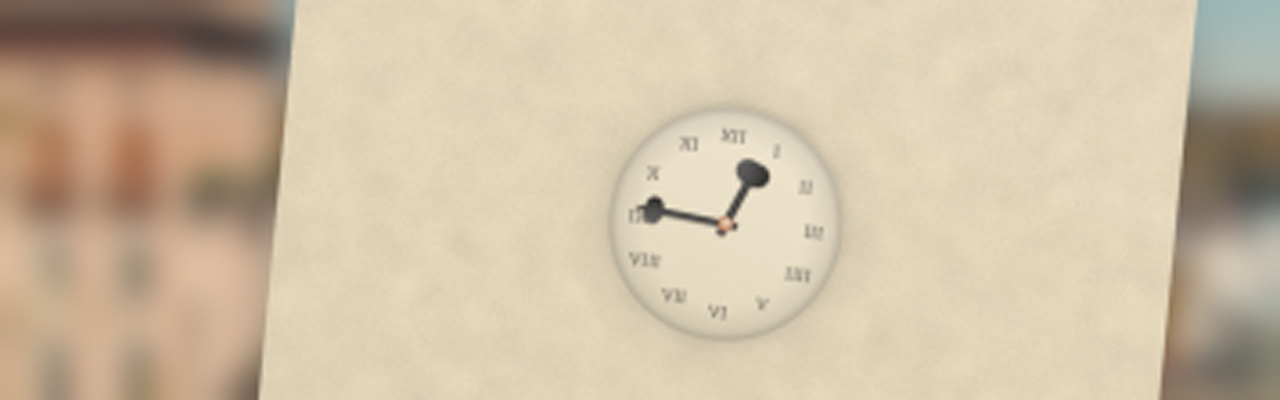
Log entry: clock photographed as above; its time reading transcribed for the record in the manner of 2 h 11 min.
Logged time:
12 h 46 min
